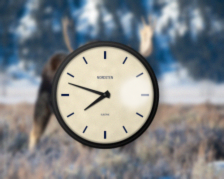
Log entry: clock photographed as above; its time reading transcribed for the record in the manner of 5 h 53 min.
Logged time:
7 h 48 min
